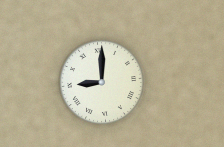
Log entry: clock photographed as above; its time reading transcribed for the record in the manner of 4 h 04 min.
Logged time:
9 h 01 min
